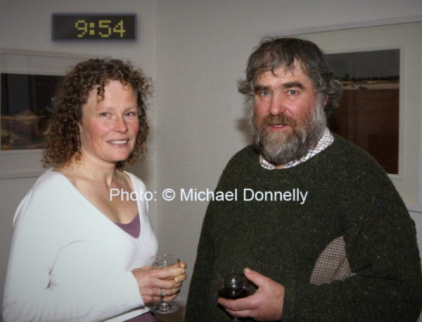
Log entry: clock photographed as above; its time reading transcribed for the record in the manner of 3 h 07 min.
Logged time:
9 h 54 min
